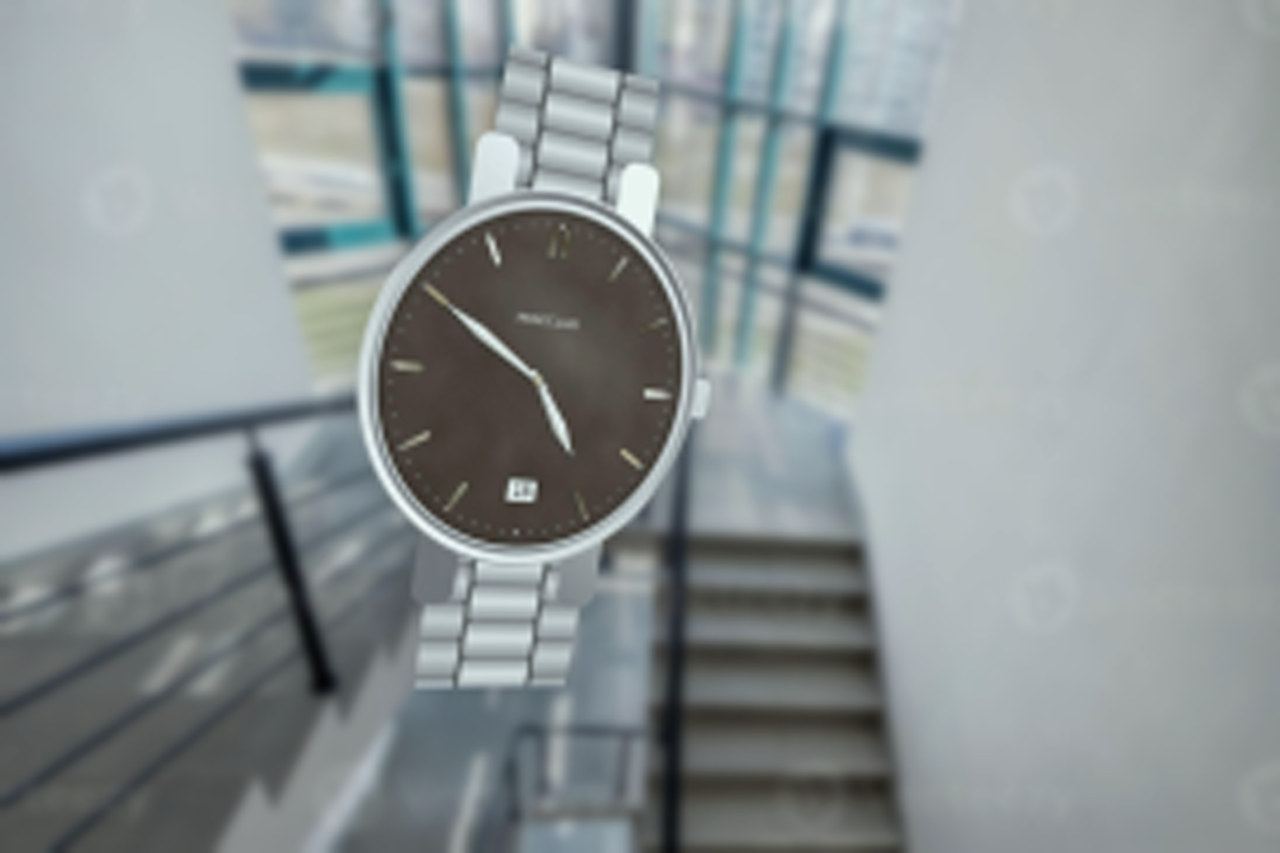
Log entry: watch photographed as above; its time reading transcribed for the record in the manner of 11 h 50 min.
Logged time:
4 h 50 min
